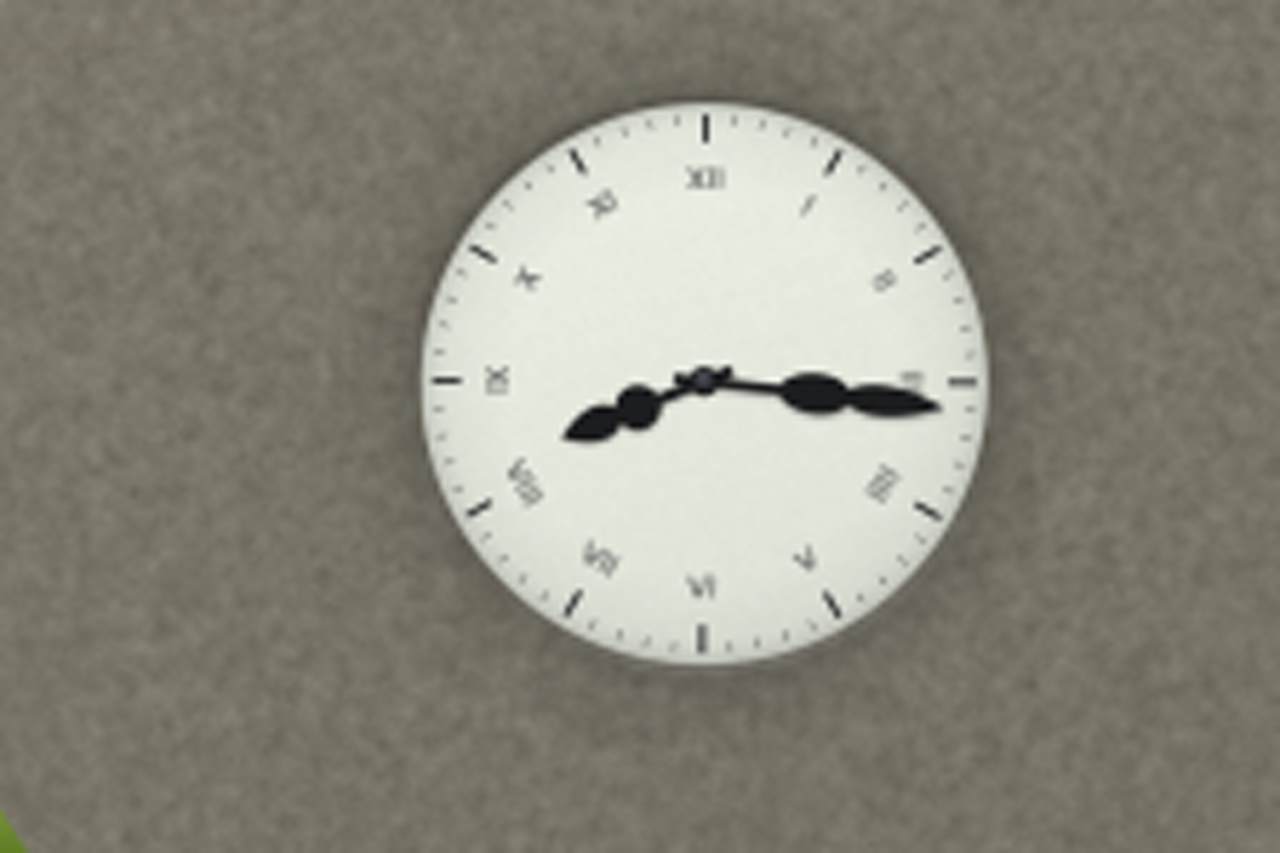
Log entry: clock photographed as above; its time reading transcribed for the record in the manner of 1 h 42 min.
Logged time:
8 h 16 min
